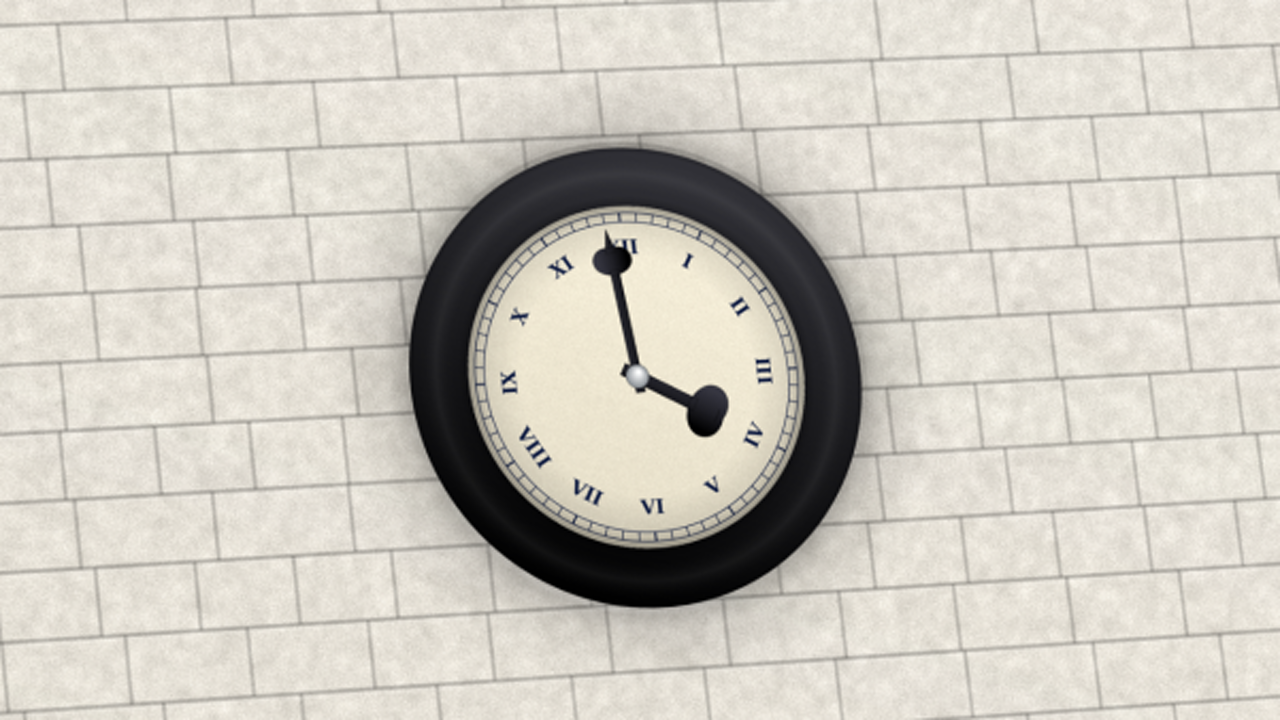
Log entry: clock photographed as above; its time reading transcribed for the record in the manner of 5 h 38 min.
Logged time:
3 h 59 min
